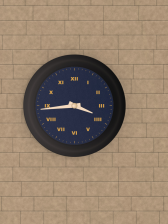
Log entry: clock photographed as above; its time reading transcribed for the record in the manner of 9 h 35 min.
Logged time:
3 h 44 min
